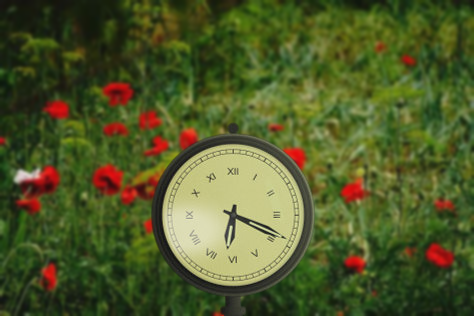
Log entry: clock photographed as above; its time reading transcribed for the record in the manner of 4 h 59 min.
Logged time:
6 h 19 min
